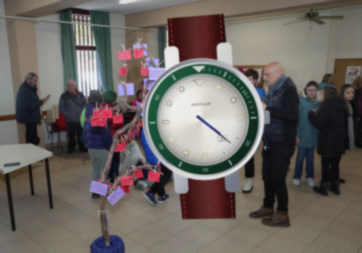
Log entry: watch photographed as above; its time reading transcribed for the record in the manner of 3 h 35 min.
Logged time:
4 h 22 min
